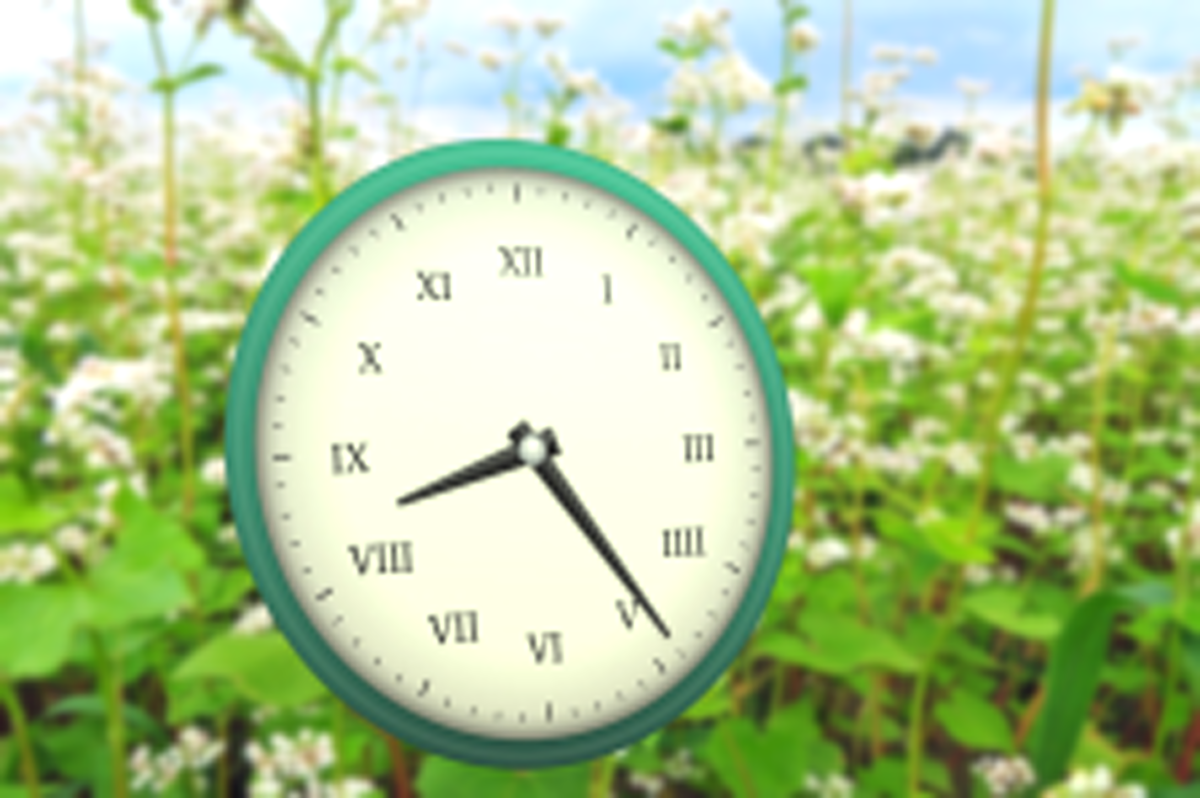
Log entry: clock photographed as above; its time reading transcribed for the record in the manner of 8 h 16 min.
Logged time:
8 h 24 min
